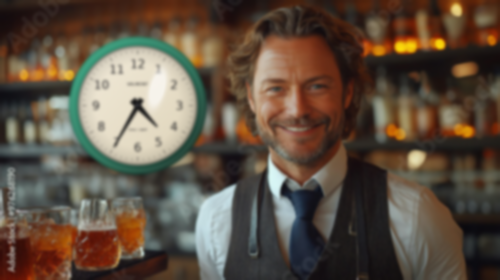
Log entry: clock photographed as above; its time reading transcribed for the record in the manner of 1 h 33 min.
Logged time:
4 h 35 min
